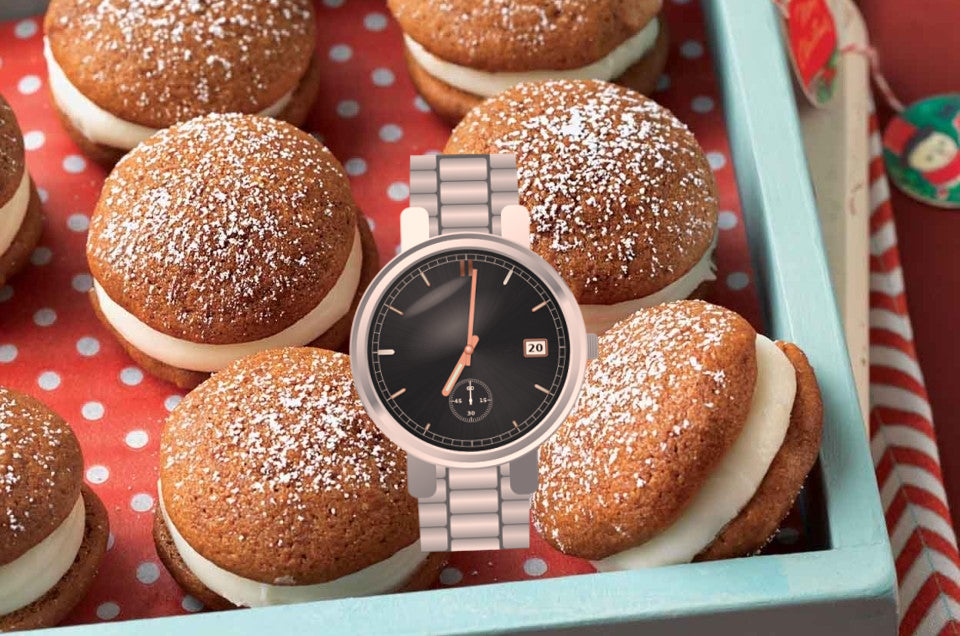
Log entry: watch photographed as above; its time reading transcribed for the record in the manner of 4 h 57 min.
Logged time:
7 h 01 min
